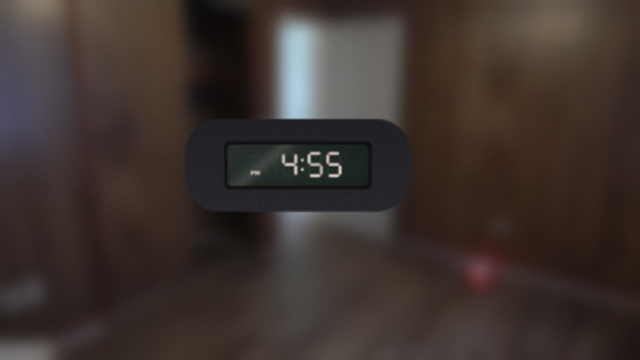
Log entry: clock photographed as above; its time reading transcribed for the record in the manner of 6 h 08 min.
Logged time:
4 h 55 min
